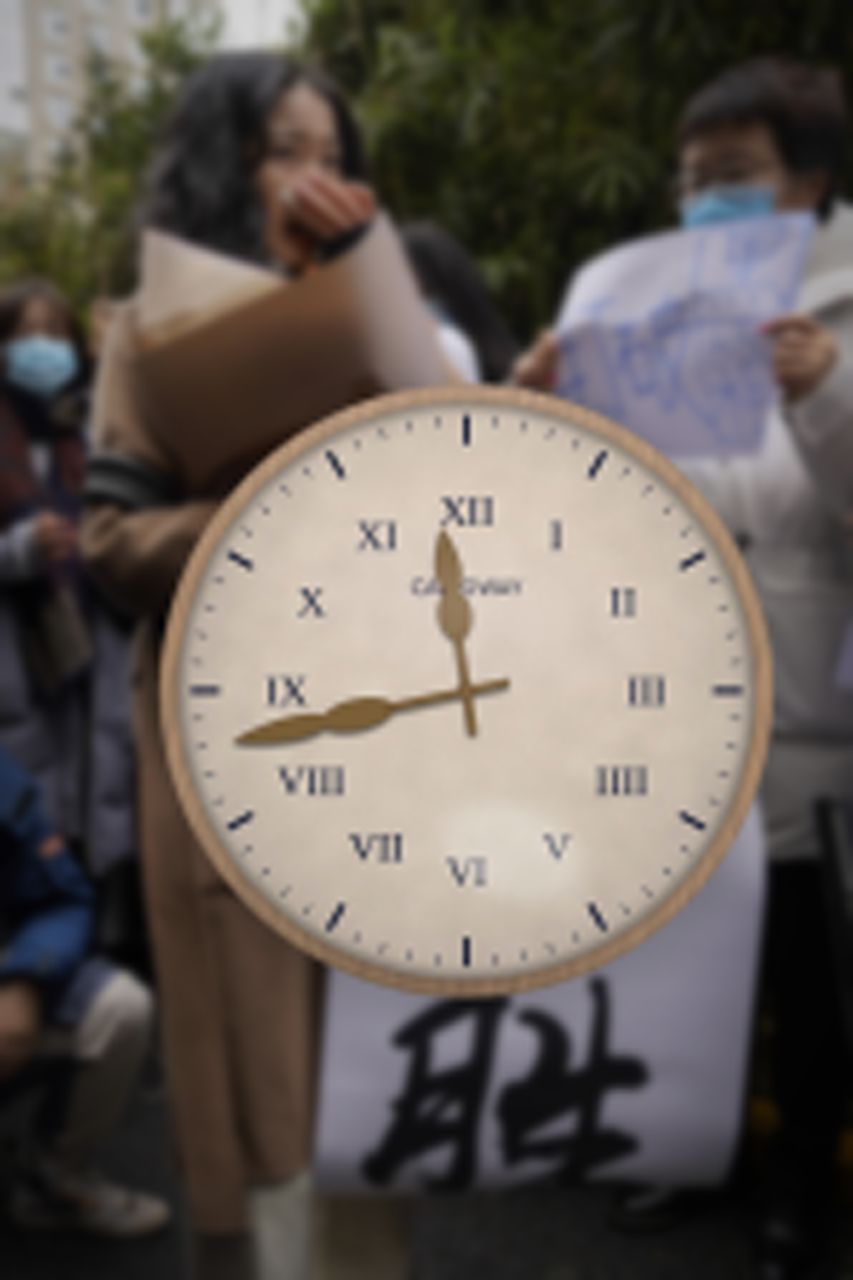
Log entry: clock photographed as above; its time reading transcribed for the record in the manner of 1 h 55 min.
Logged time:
11 h 43 min
